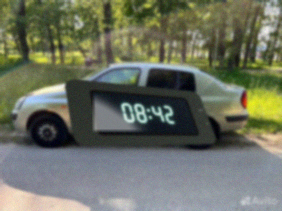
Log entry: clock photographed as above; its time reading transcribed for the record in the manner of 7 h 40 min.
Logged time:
8 h 42 min
